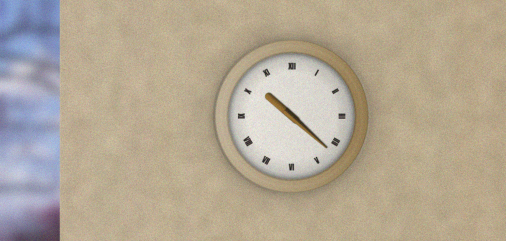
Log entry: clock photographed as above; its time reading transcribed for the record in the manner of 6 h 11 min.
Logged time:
10 h 22 min
